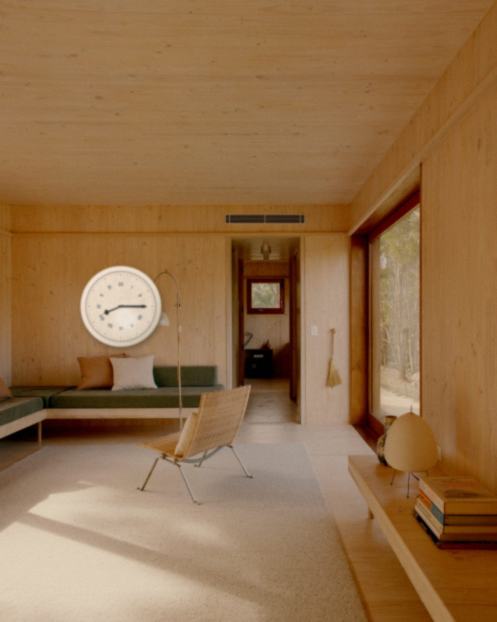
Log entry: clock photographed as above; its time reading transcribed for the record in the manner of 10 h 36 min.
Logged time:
8 h 15 min
